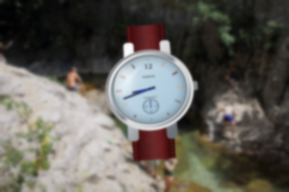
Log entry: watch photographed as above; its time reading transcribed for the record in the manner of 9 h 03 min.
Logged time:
8 h 42 min
